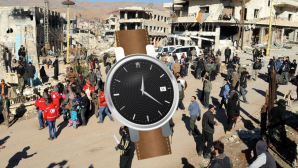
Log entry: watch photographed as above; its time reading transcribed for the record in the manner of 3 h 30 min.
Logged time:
12 h 22 min
